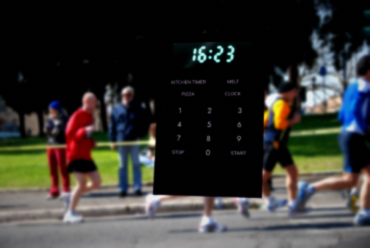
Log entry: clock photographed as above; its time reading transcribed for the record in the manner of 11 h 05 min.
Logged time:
16 h 23 min
